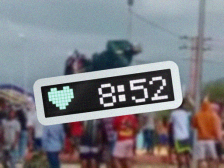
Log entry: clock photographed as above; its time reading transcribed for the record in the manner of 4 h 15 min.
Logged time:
8 h 52 min
